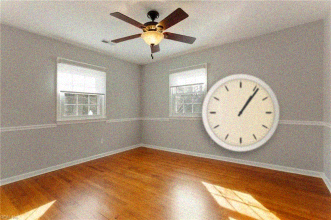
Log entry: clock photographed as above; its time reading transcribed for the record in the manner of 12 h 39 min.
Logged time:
1 h 06 min
